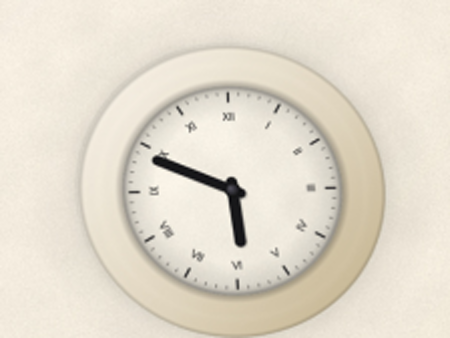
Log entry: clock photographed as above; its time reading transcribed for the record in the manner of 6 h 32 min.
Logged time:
5 h 49 min
